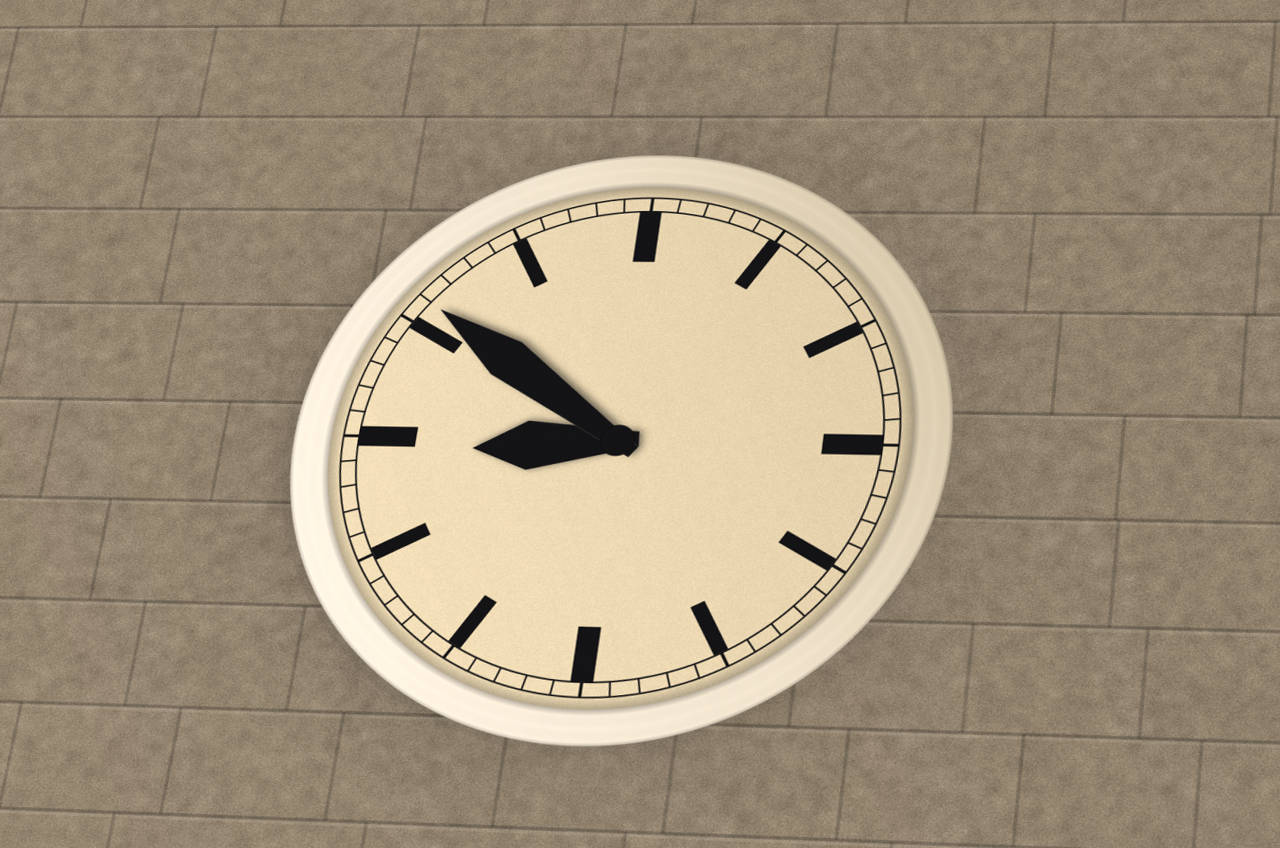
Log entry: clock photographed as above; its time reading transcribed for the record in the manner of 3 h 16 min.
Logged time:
8 h 51 min
